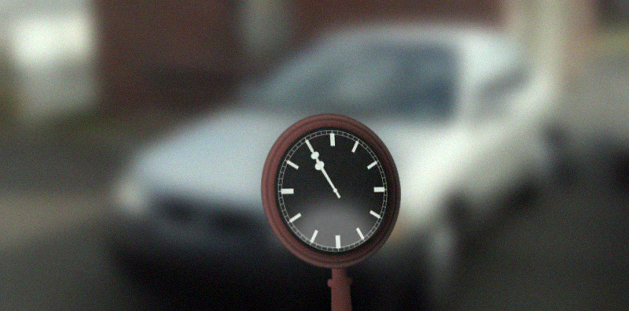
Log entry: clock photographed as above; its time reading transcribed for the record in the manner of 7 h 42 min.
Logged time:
10 h 55 min
